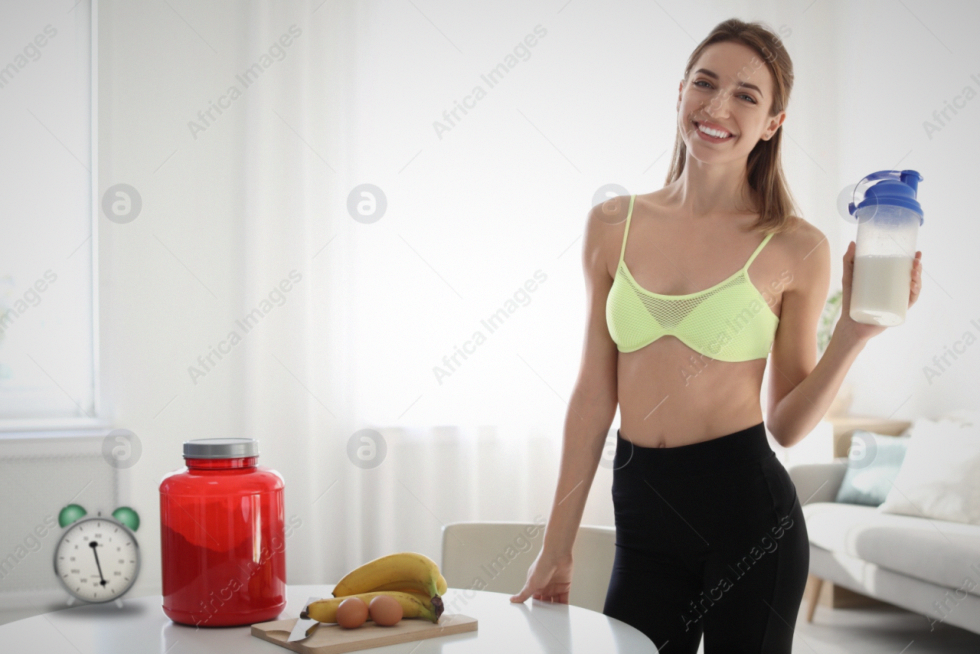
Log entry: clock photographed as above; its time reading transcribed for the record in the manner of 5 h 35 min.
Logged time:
11 h 27 min
